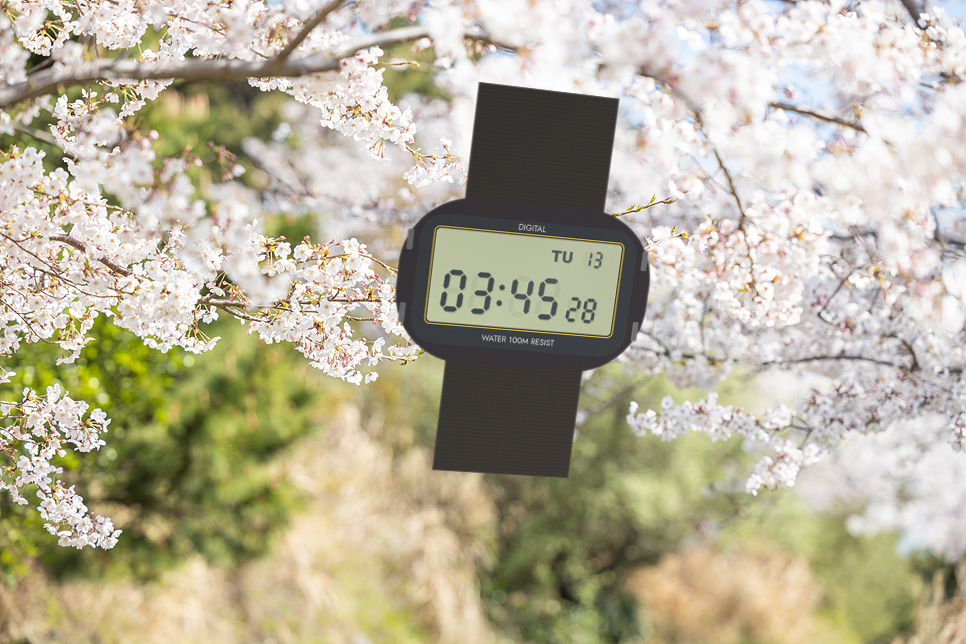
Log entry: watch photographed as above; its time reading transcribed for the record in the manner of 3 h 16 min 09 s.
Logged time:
3 h 45 min 28 s
